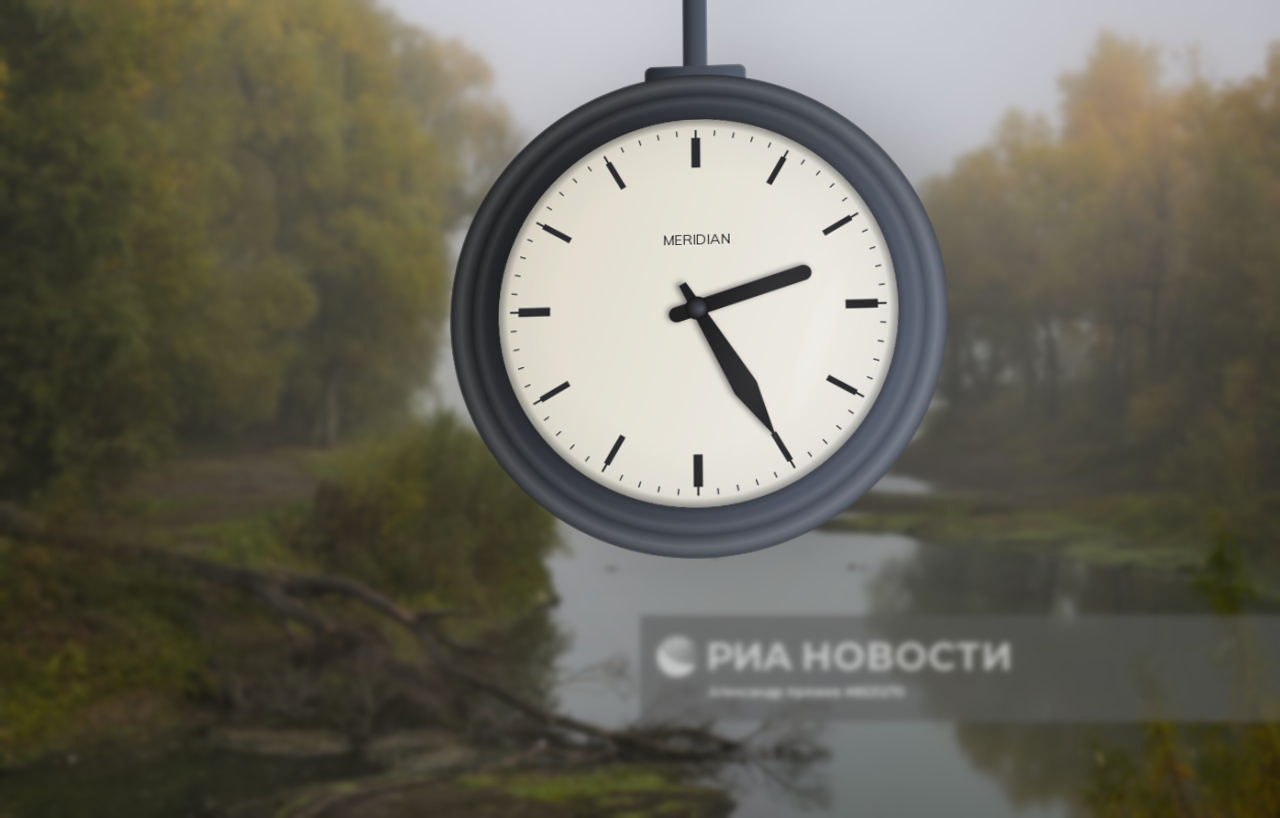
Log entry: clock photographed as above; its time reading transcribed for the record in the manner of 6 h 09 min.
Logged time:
2 h 25 min
